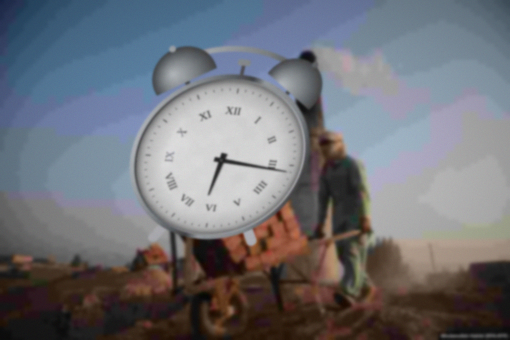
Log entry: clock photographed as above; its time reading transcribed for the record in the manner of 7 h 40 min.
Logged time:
6 h 16 min
